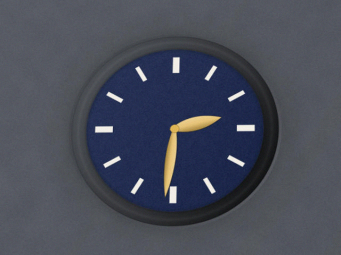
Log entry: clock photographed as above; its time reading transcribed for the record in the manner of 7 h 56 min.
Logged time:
2 h 31 min
